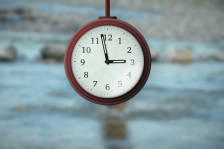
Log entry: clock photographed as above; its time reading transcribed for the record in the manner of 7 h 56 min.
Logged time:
2 h 58 min
